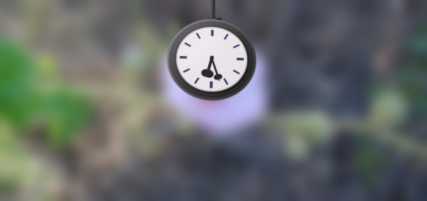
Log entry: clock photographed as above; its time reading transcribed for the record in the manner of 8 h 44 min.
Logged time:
6 h 27 min
